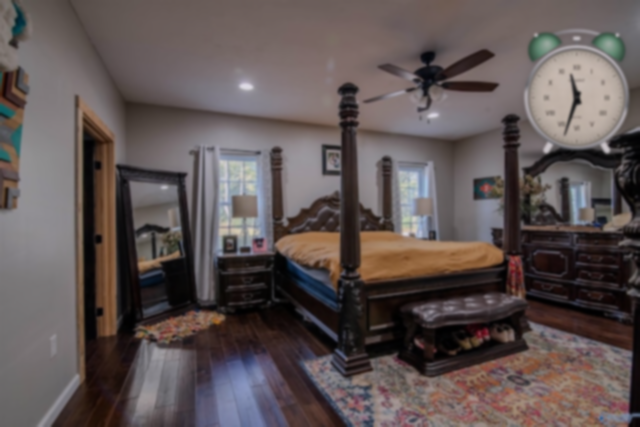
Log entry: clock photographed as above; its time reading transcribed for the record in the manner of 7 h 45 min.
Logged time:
11 h 33 min
